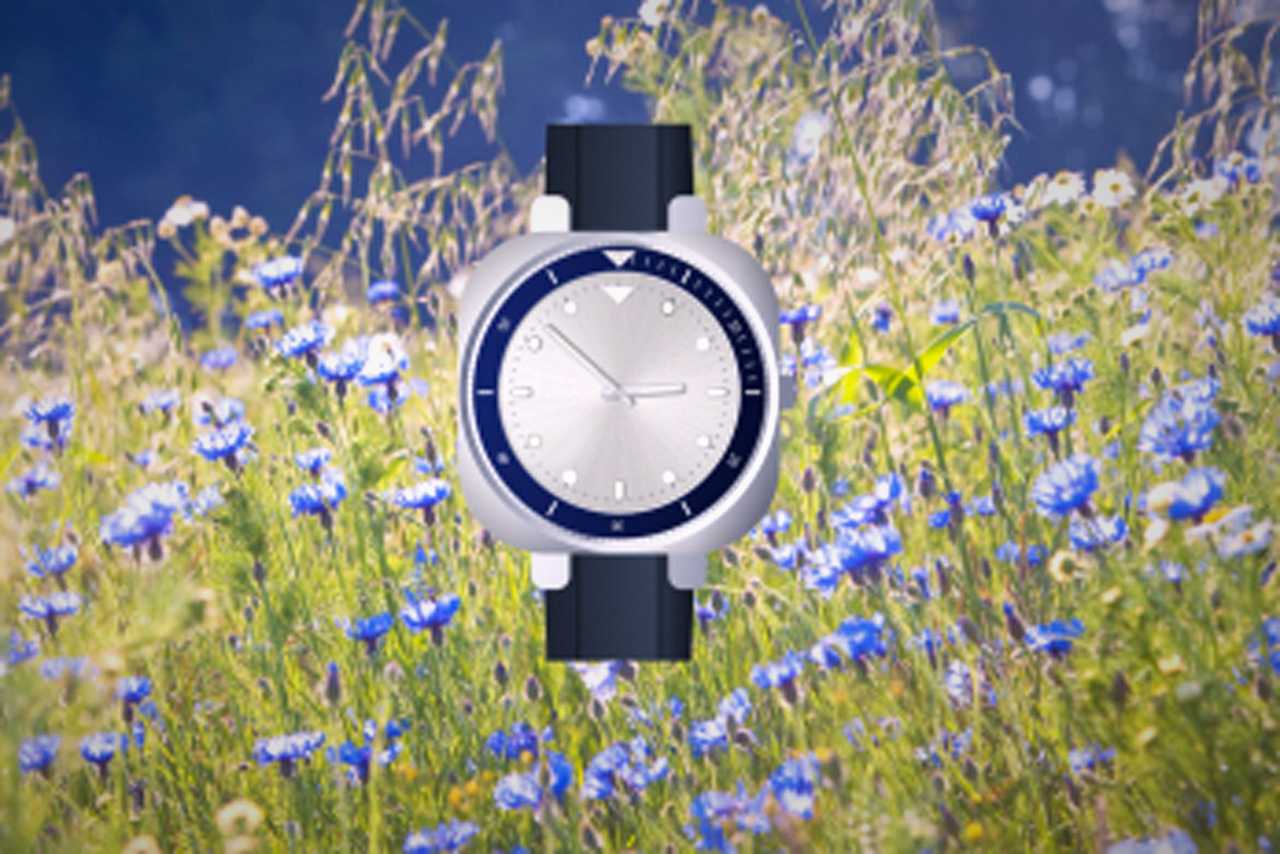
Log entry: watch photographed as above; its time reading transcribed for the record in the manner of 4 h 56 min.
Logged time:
2 h 52 min
